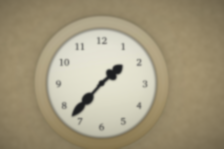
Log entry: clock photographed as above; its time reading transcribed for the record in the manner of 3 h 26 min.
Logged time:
1 h 37 min
